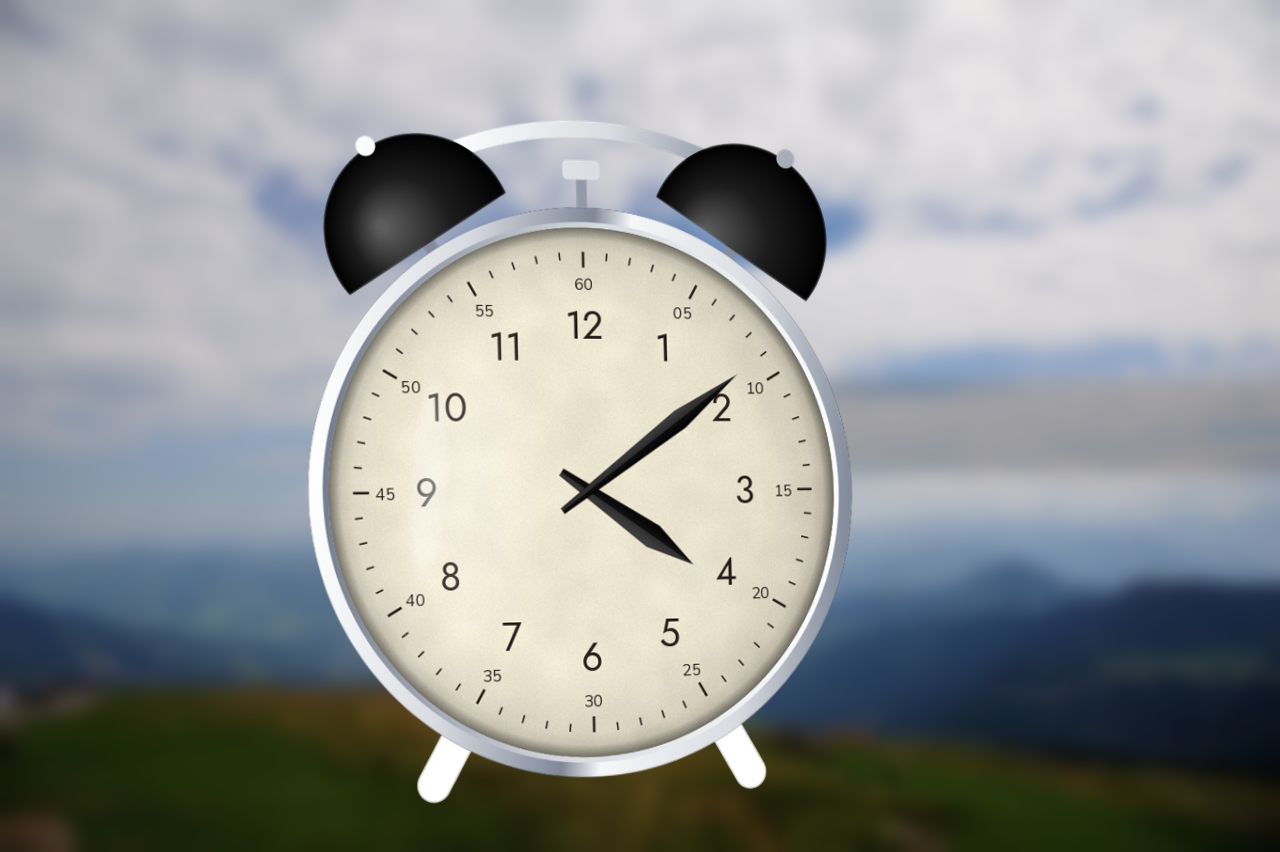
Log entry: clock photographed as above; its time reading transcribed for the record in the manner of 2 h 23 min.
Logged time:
4 h 09 min
